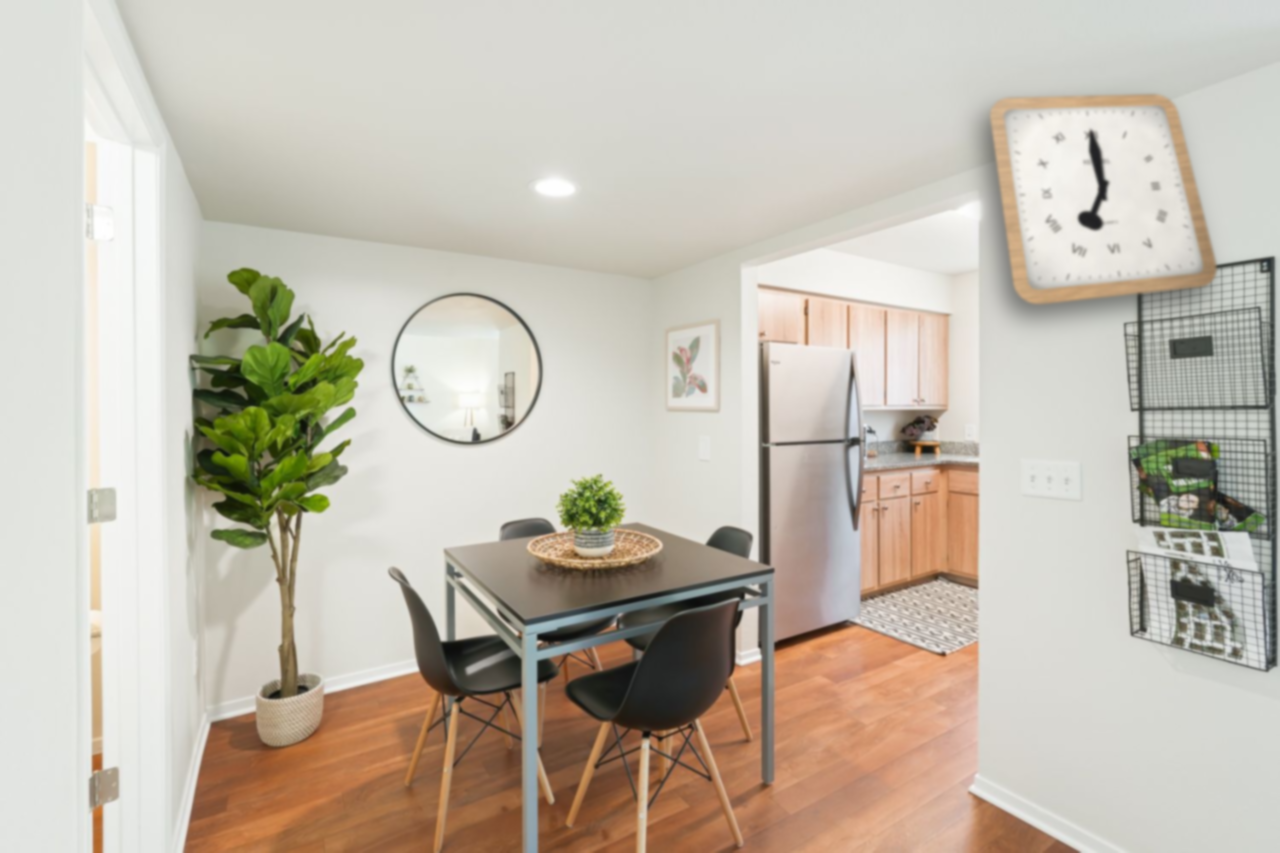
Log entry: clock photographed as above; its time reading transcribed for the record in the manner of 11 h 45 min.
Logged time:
7 h 00 min
